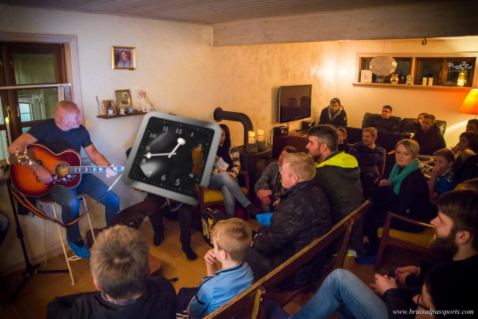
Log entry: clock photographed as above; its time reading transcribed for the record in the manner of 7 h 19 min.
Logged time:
12 h 42 min
